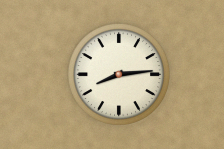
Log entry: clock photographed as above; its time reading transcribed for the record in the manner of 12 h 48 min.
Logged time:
8 h 14 min
